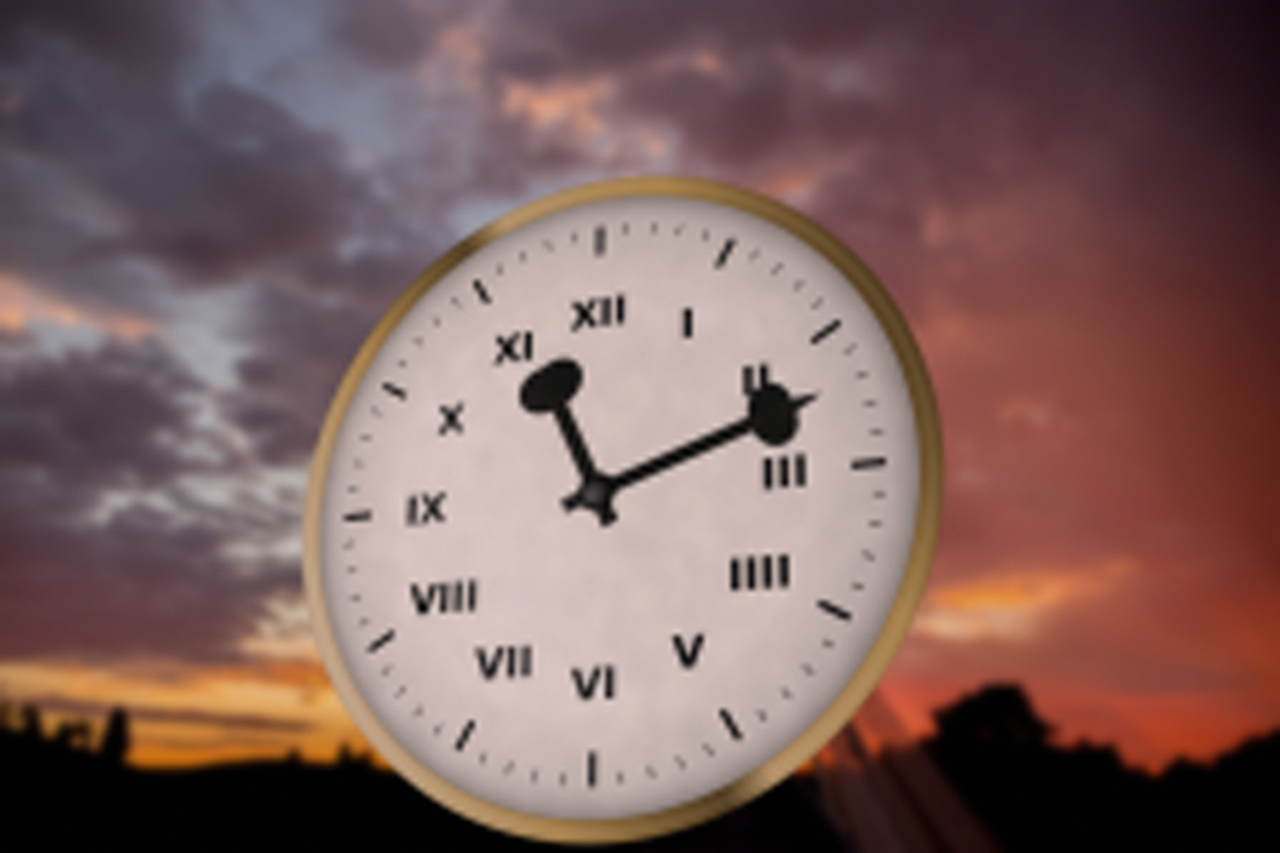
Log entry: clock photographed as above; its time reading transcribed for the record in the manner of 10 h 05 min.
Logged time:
11 h 12 min
